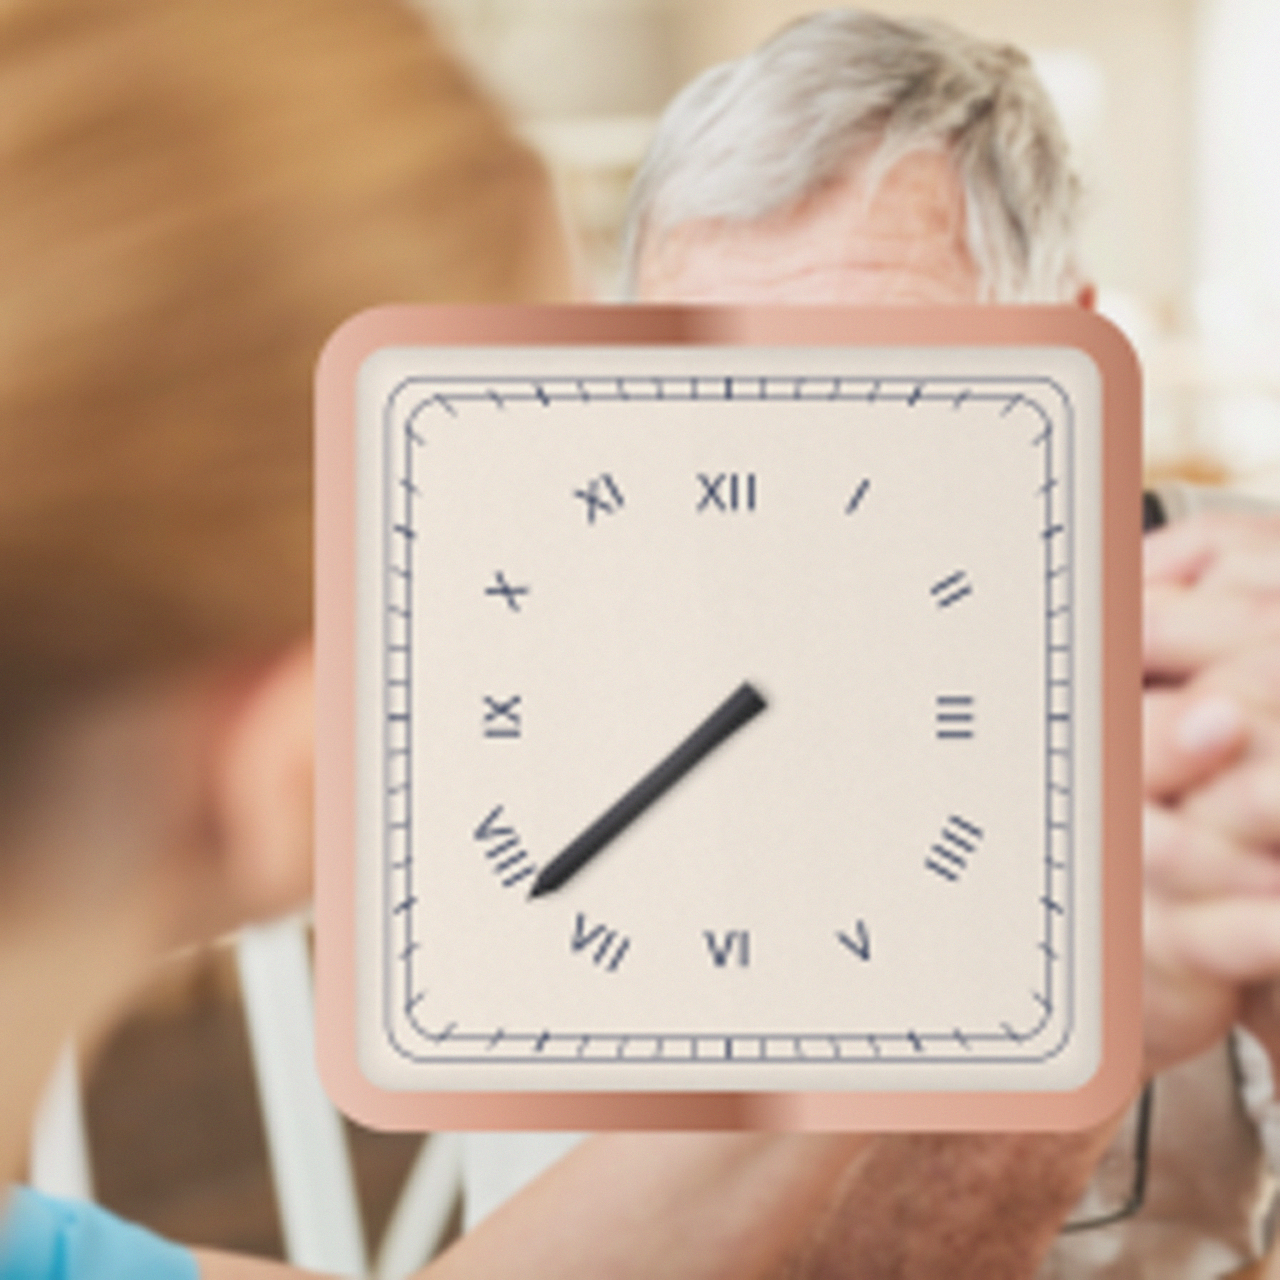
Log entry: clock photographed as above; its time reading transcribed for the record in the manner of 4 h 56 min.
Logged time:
7 h 38 min
